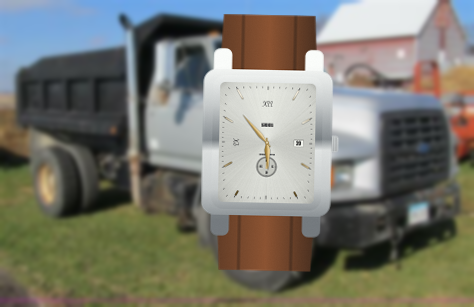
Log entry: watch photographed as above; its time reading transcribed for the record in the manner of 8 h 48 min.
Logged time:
5 h 53 min
